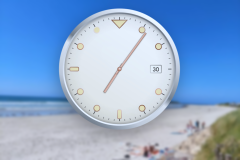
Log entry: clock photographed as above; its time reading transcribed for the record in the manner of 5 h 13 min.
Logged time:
7 h 06 min
